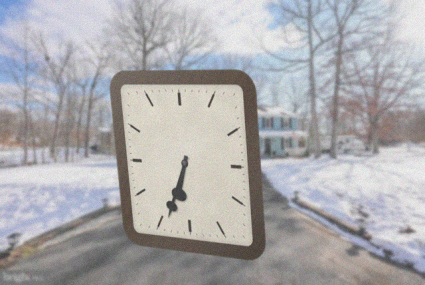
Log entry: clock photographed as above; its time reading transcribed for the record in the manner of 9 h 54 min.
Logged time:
6 h 34 min
